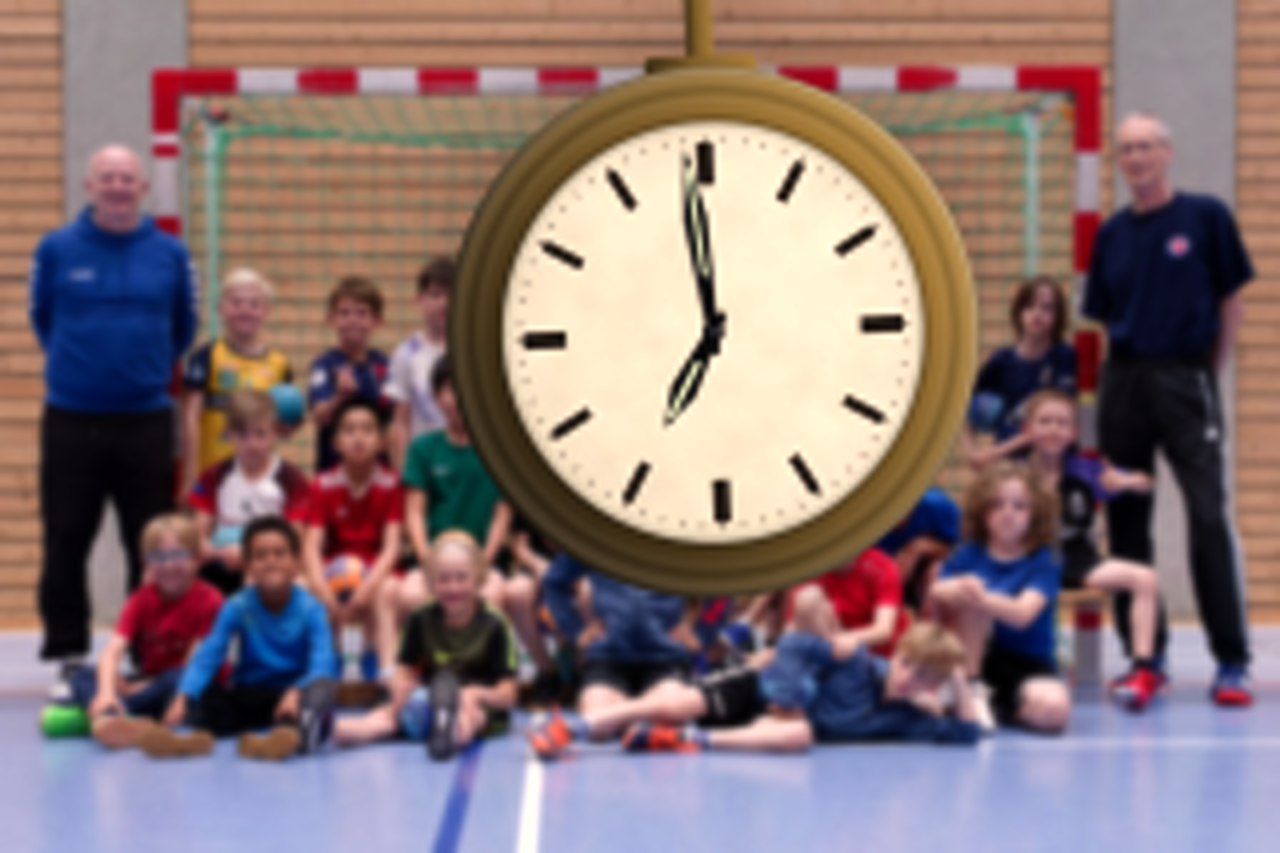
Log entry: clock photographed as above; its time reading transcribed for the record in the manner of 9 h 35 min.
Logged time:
6 h 59 min
